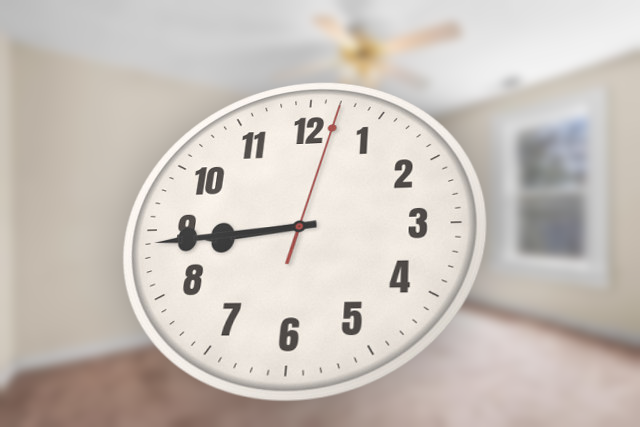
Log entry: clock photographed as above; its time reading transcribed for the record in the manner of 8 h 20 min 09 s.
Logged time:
8 h 44 min 02 s
